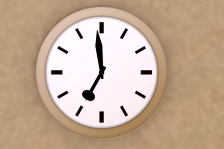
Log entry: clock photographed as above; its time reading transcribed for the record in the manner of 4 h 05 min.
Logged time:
6 h 59 min
